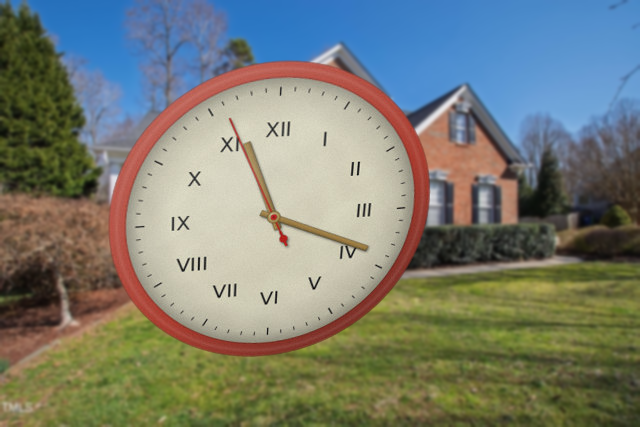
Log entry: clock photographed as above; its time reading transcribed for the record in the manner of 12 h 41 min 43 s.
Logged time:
11 h 18 min 56 s
